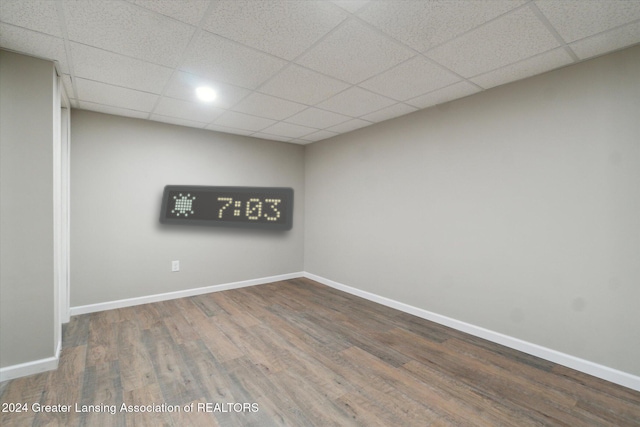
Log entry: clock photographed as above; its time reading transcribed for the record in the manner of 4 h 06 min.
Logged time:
7 h 03 min
